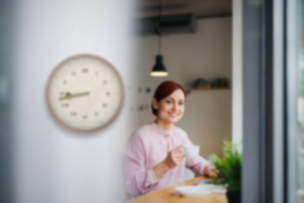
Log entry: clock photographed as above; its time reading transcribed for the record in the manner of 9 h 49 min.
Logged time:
8 h 43 min
